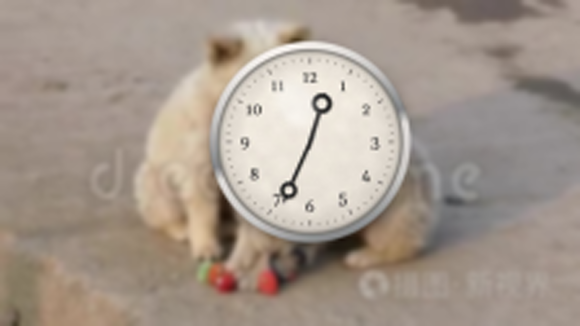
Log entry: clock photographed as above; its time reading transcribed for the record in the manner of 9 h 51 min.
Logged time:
12 h 34 min
